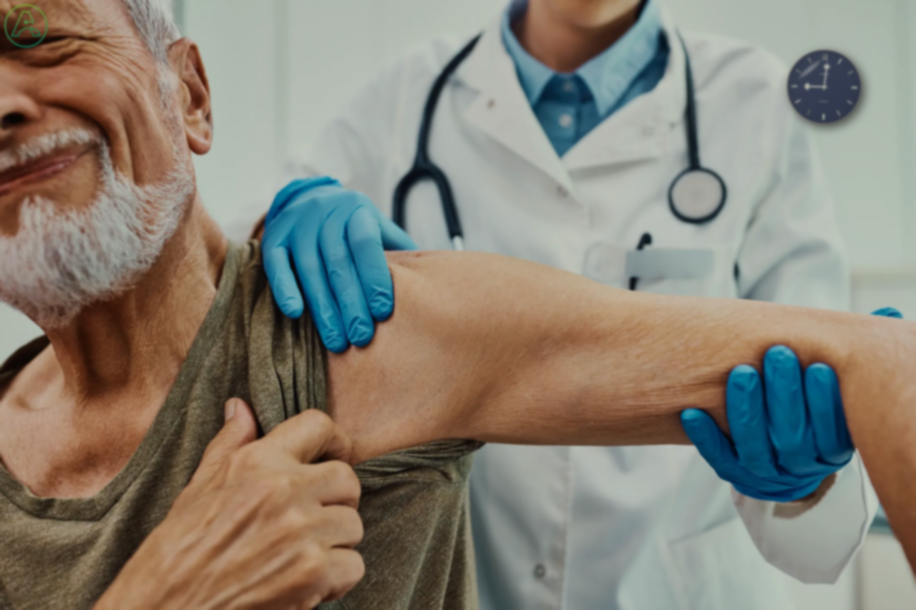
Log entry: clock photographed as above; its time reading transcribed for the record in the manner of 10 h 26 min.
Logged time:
9 h 01 min
